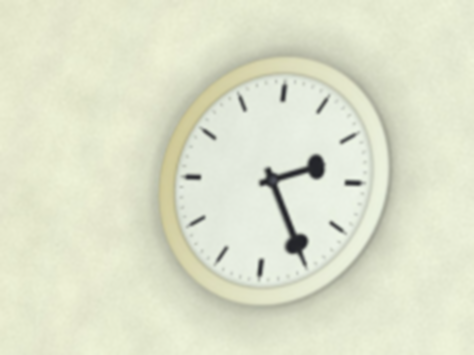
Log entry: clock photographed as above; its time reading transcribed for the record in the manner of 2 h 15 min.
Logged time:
2 h 25 min
